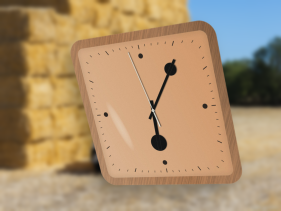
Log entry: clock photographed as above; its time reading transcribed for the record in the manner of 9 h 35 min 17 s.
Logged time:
6 h 05 min 58 s
